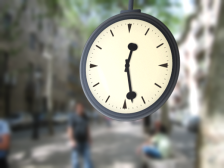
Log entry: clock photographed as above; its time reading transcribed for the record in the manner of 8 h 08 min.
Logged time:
12 h 28 min
